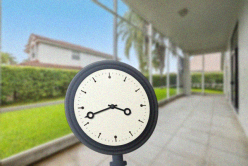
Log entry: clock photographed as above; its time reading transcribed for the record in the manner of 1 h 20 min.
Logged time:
3 h 42 min
